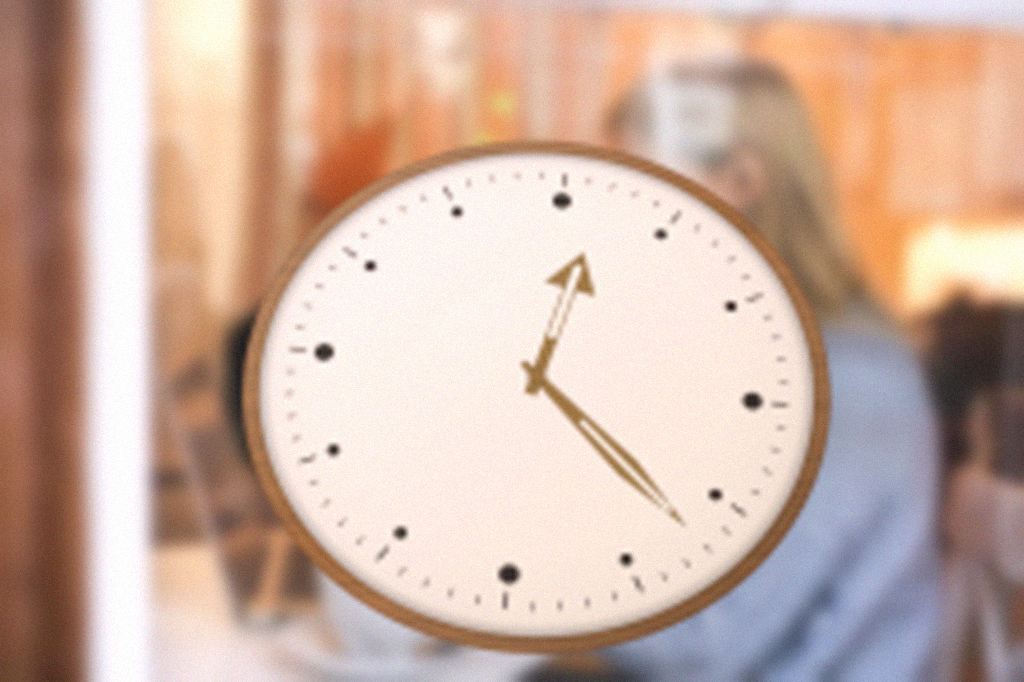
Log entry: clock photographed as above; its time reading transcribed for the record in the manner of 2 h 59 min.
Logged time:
12 h 22 min
